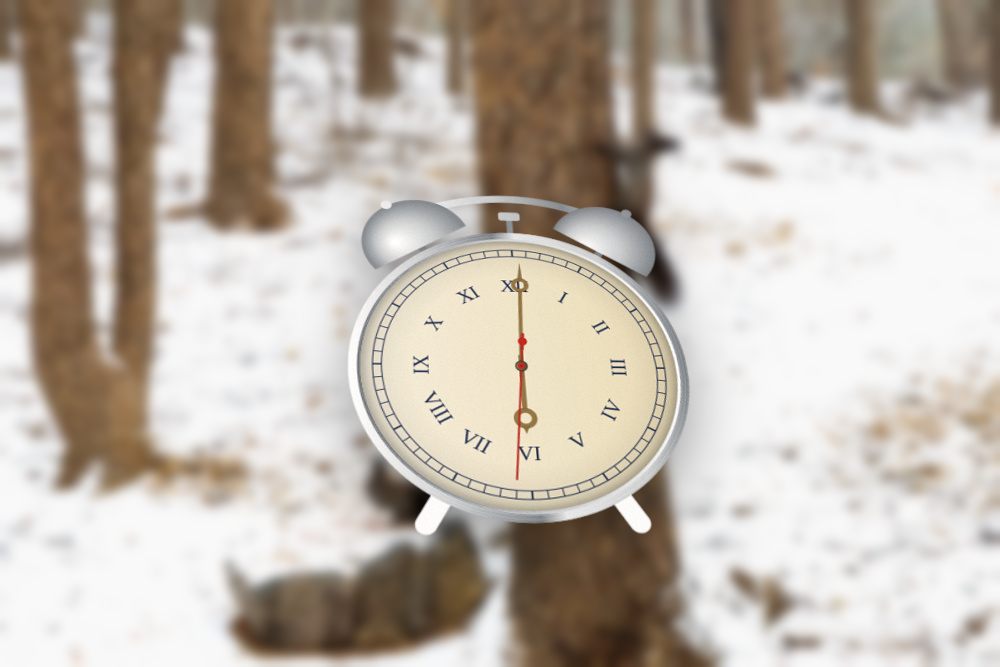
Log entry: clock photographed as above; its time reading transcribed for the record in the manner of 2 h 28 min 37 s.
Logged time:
6 h 00 min 31 s
